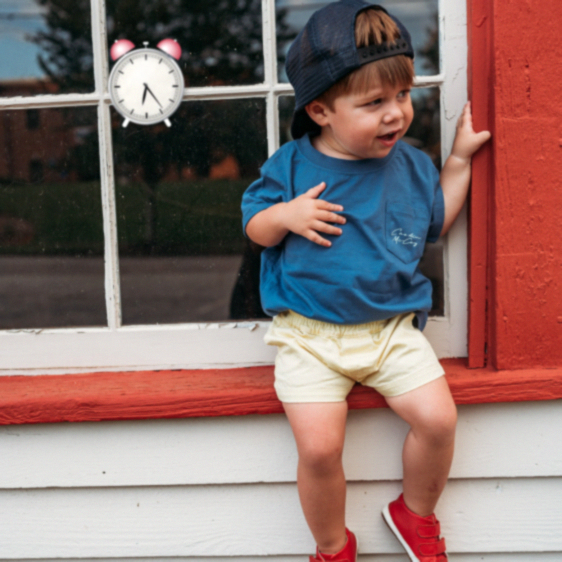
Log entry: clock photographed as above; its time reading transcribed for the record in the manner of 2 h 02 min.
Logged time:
6 h 24 min
